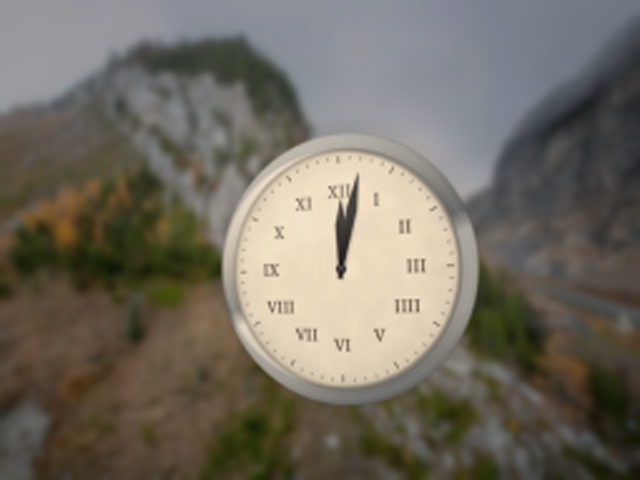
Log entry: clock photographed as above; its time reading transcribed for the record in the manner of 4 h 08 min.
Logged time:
12 h 02 min
